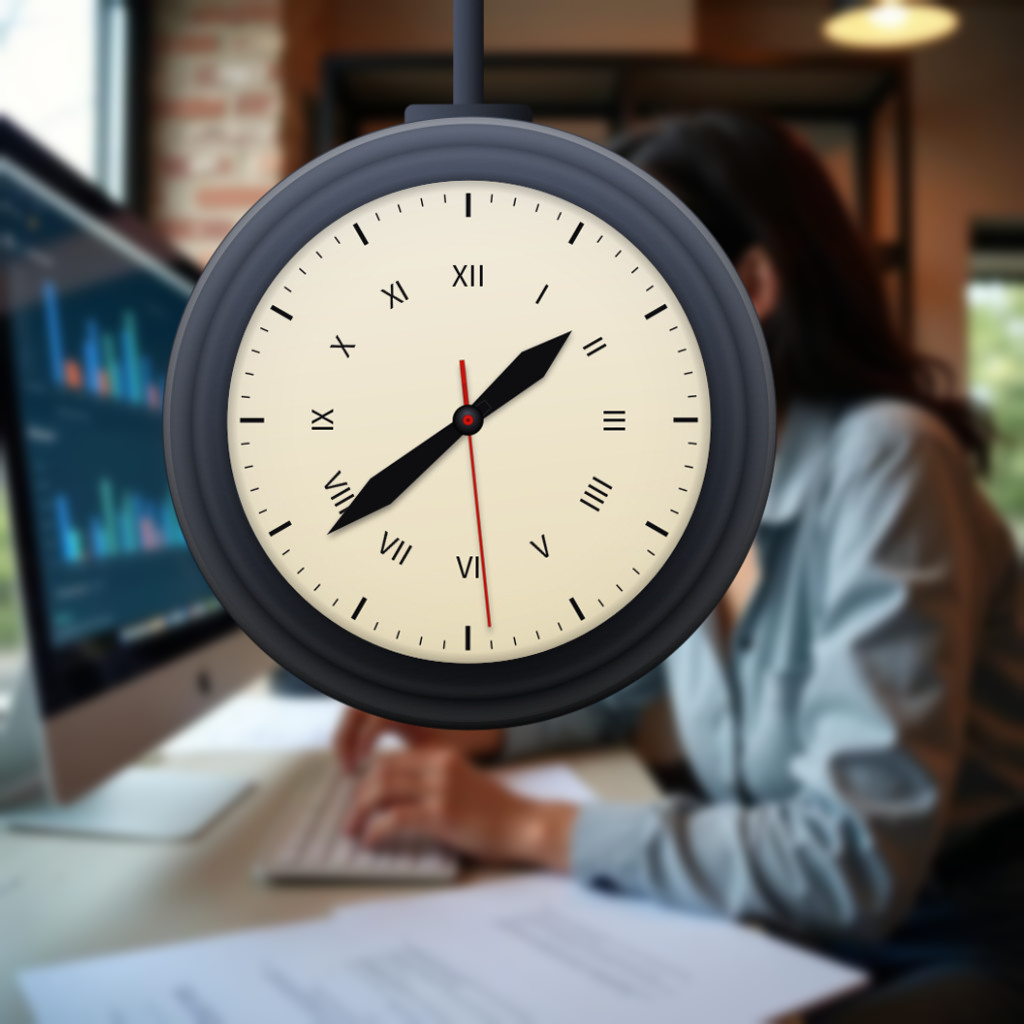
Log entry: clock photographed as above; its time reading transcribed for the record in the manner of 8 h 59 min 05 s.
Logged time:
1 h 38 min 29 s
